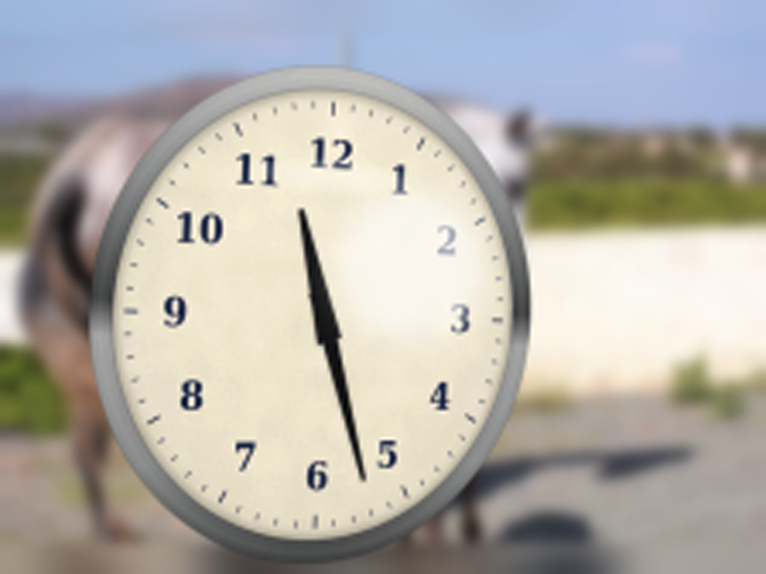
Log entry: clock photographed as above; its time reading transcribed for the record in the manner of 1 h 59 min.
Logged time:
11 h 27 min
